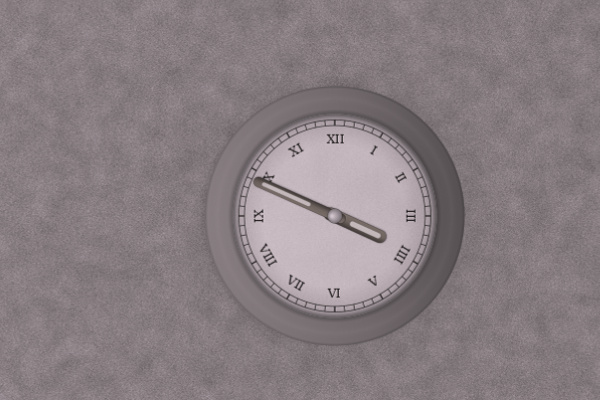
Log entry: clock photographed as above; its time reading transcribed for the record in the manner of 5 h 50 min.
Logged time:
3 h 49 min
